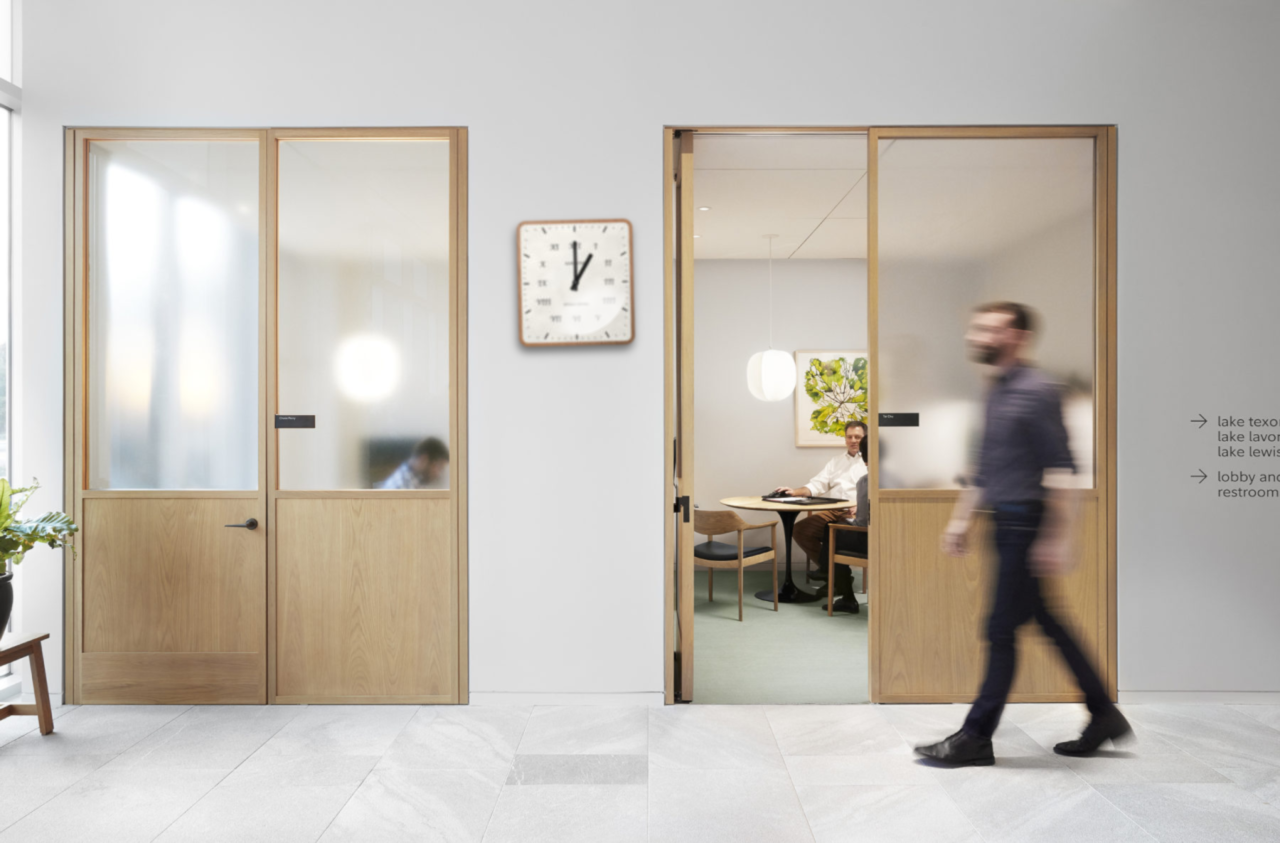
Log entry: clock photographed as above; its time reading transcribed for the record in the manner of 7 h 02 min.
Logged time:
1 h 00 min
